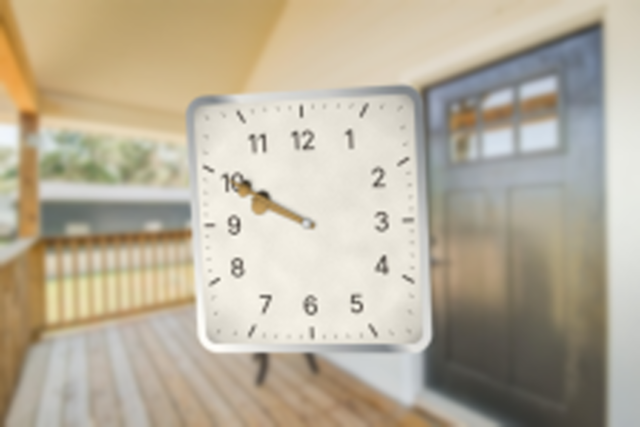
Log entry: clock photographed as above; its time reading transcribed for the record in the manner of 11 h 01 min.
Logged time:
9 h 50 min
